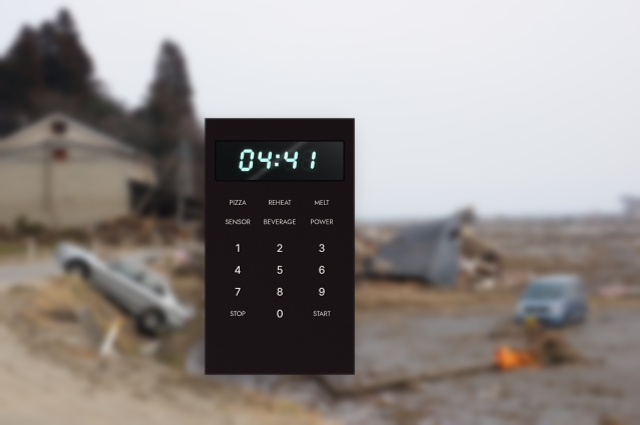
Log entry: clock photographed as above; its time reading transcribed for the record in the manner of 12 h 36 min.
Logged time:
4 h 41 min
